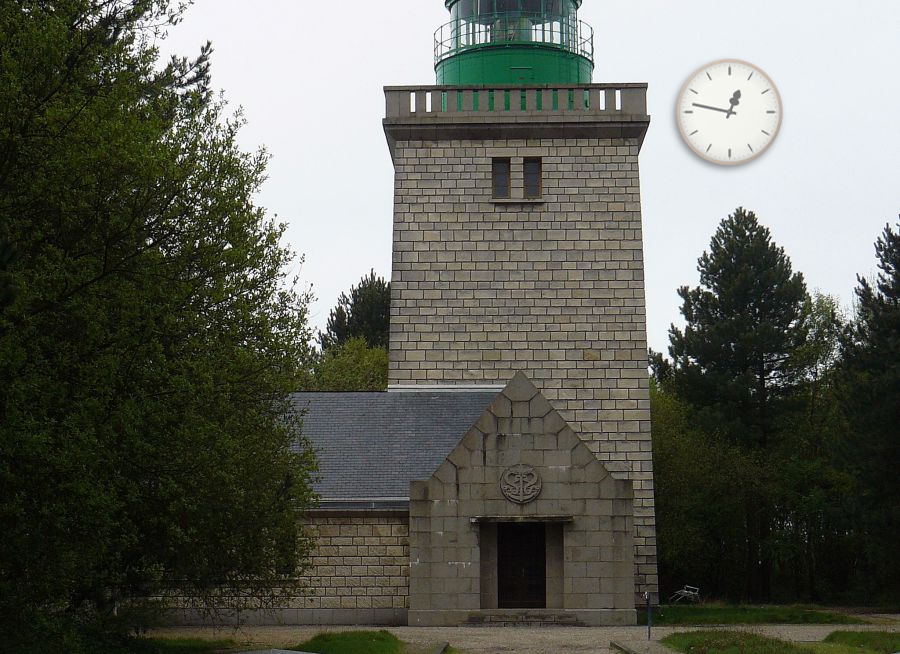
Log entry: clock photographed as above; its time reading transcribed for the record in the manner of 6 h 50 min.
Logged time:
12 h 47 min
